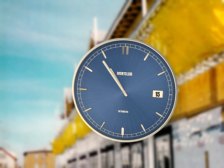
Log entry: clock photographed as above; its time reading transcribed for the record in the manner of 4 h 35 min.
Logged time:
10 h 54 min
